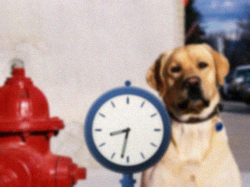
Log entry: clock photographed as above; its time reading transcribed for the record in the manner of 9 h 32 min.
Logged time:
8 h 32 min
